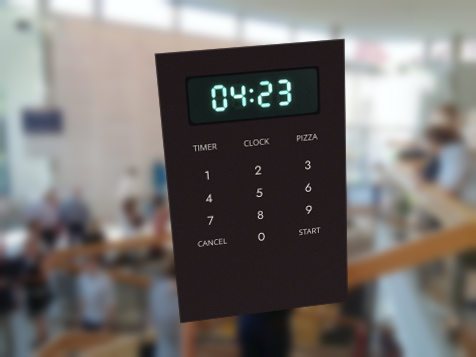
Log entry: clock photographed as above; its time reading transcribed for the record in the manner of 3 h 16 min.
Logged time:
4 h 23 min
